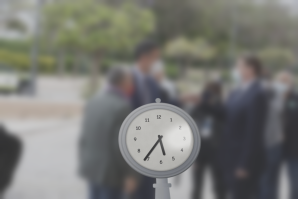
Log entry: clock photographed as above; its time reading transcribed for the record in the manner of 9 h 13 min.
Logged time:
5 h 36 min
